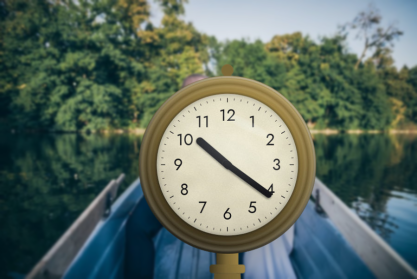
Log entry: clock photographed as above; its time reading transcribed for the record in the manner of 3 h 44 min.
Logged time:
10 h 21 min
